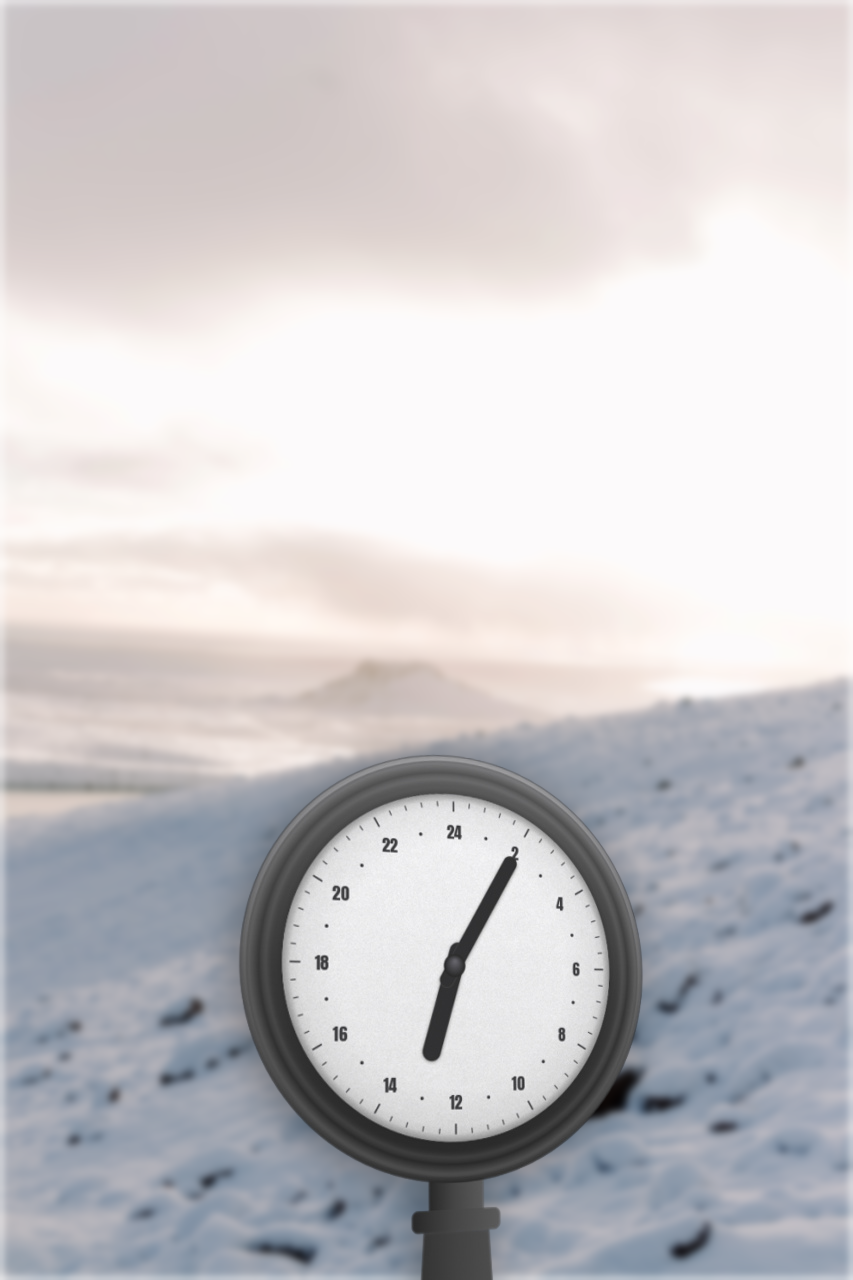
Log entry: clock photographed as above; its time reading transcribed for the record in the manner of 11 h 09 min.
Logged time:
13 h 05 min
